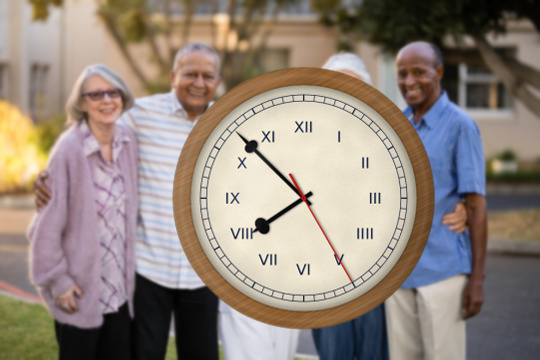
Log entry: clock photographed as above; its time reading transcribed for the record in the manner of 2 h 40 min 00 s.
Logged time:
7 h 52 min 25 s
